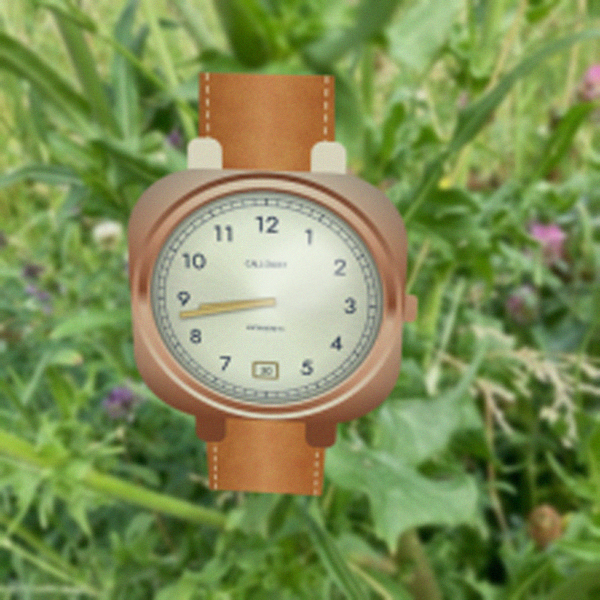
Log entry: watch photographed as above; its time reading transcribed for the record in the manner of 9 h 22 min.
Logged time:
8 h 43 min
